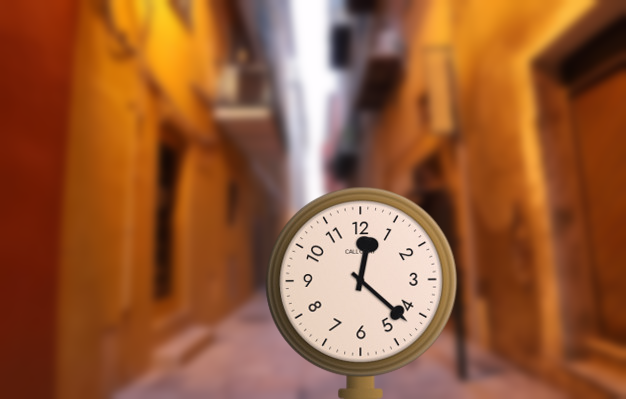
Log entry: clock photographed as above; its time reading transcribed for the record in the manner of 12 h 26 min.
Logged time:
12 h 22 min
